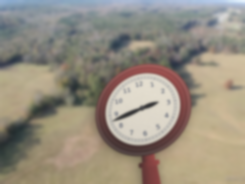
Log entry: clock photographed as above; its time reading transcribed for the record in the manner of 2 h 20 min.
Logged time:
2 h 43 min
